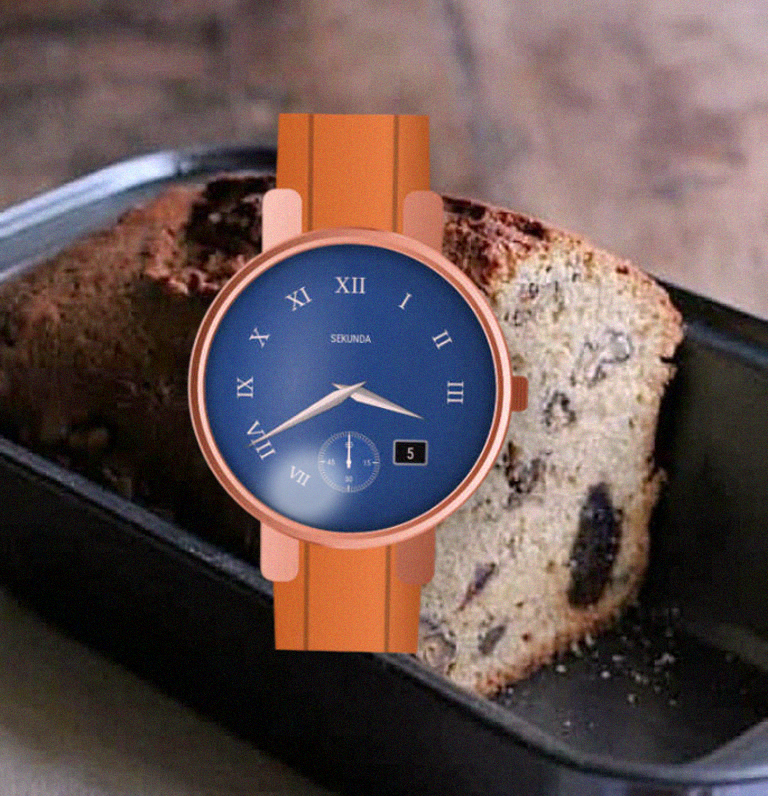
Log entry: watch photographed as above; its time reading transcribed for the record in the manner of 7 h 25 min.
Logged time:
3 h 40 min
